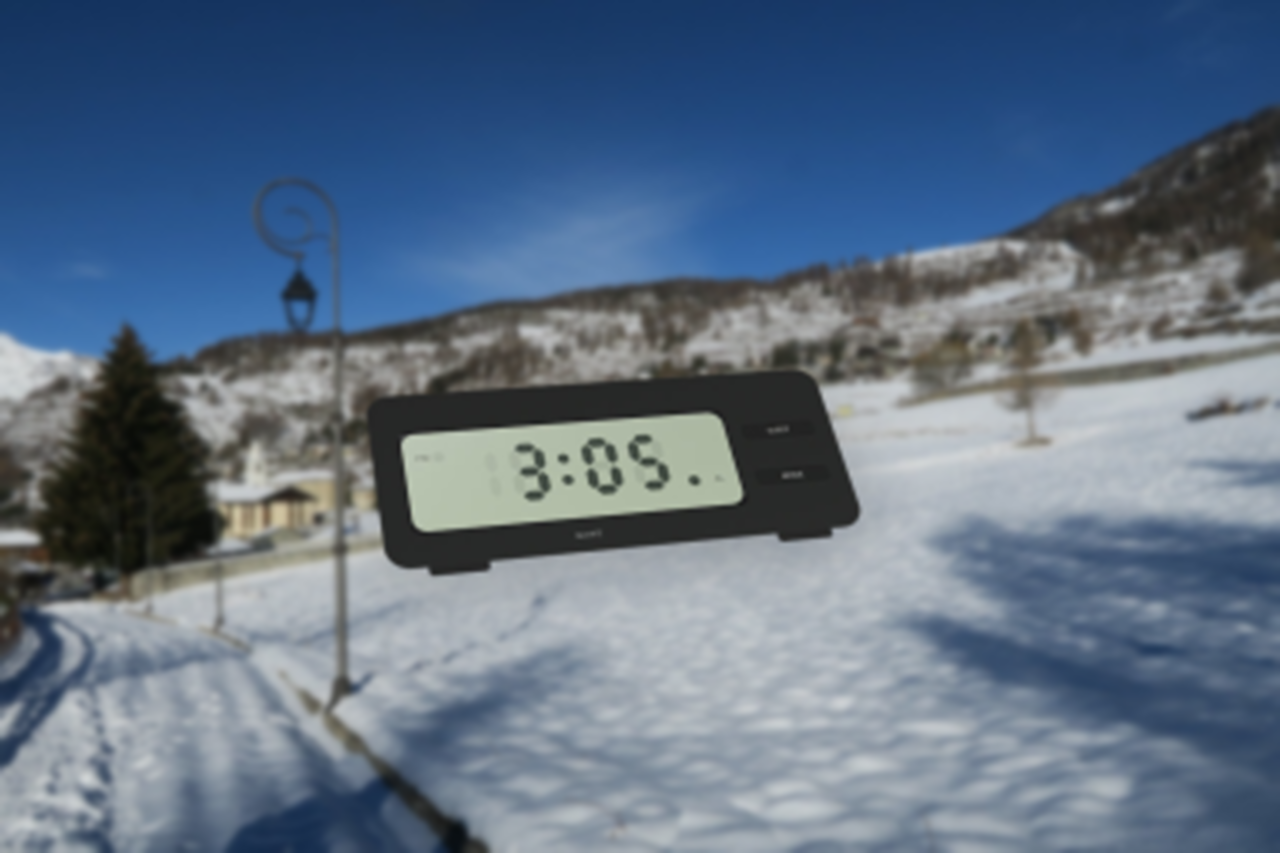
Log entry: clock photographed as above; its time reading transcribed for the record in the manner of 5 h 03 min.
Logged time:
3 h 05 min
